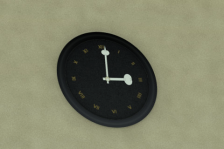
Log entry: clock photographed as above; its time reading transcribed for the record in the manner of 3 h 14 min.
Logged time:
3 h 01 min
